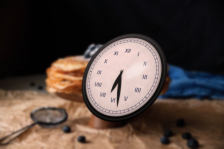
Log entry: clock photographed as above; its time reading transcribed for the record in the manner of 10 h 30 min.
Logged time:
6 h 28 min
